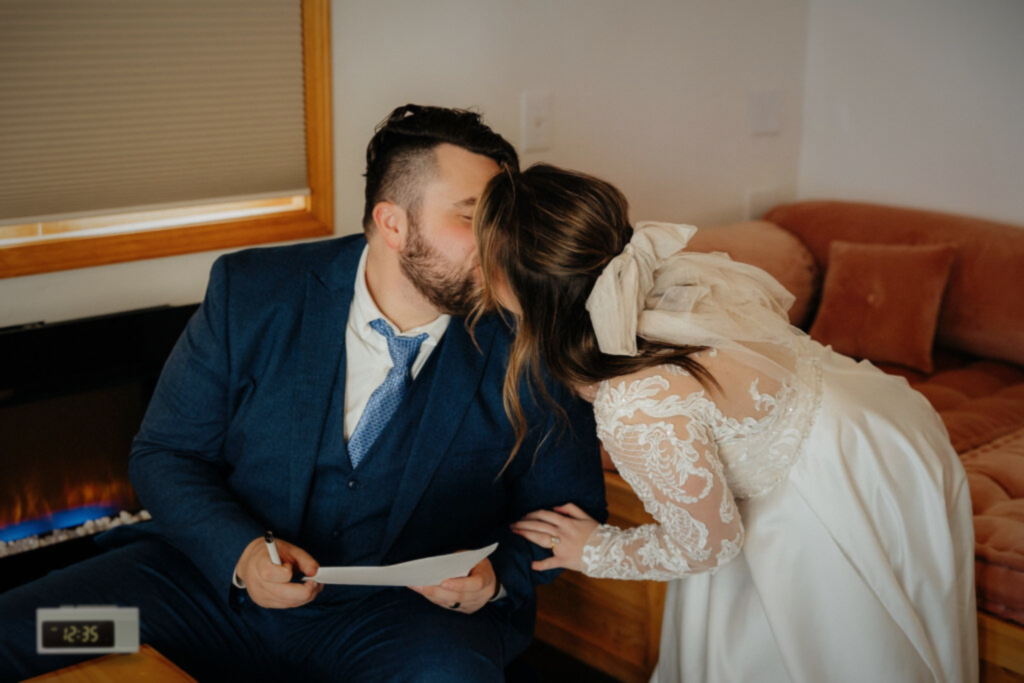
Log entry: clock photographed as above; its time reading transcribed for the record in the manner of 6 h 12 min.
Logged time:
12 h 35 min
